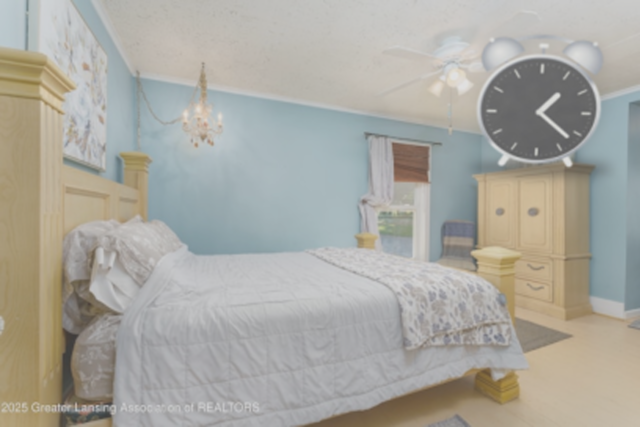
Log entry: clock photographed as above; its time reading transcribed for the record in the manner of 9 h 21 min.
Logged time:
1 h 22 min
